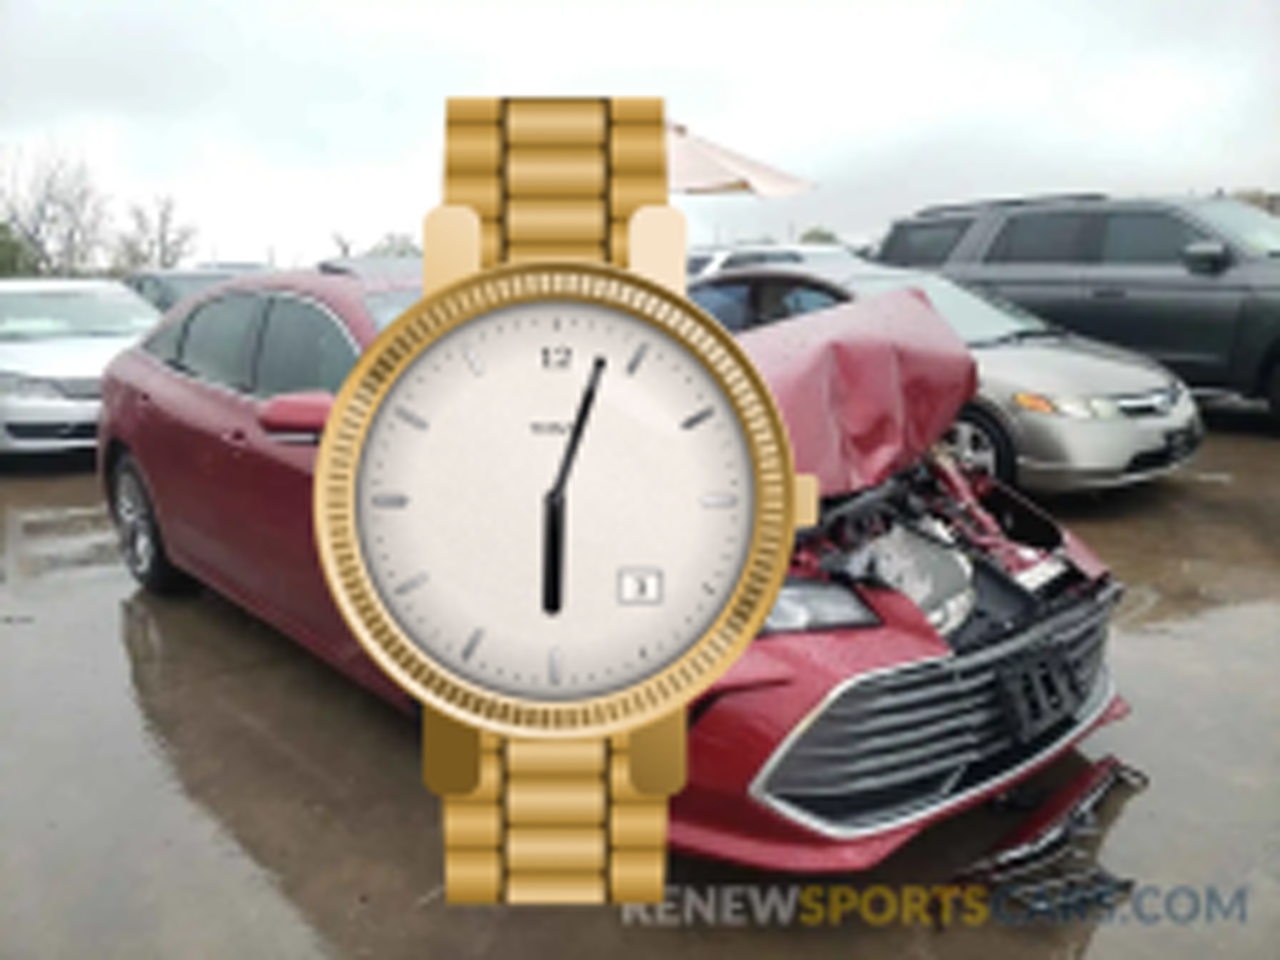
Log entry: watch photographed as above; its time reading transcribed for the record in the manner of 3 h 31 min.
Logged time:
6 h 03 min
